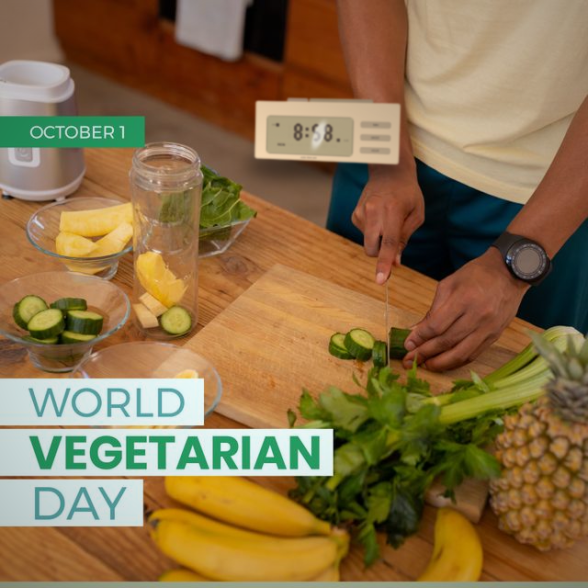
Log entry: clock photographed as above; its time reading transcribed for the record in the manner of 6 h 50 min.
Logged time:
8 h 58 min
